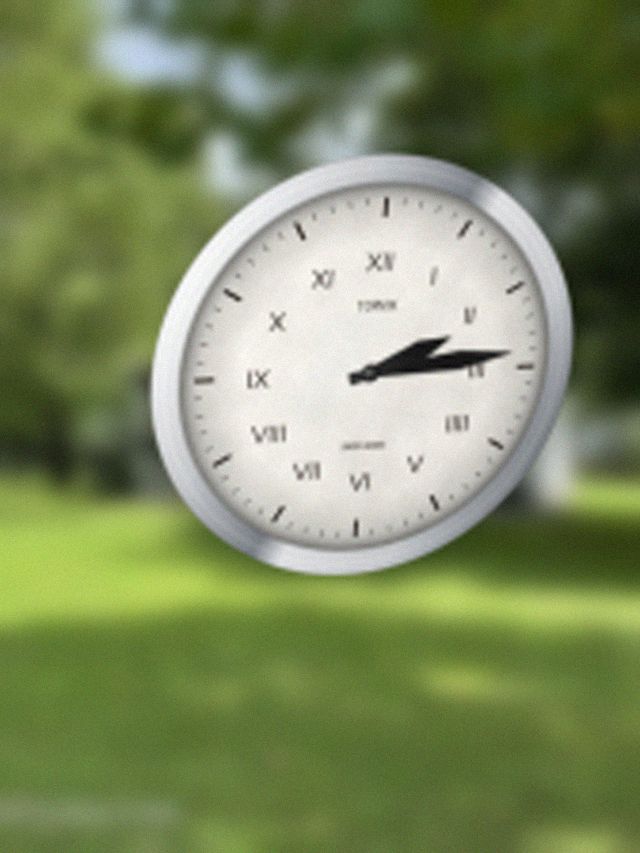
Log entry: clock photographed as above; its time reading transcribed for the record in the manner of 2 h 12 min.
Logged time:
2 h 14 min
